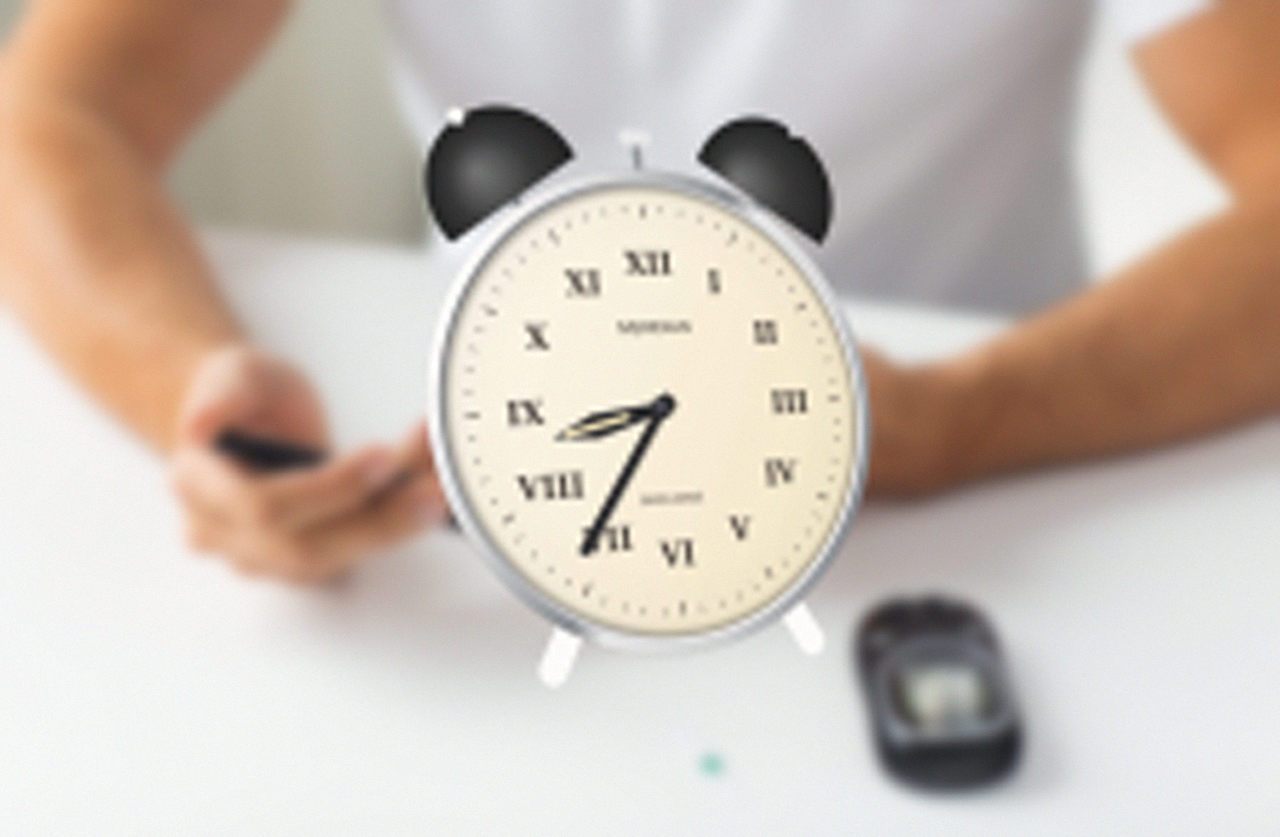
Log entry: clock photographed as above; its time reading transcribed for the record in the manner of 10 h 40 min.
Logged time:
8 h 36 min
